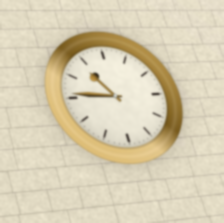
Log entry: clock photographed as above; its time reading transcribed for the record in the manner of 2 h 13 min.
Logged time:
10 h 46 min
